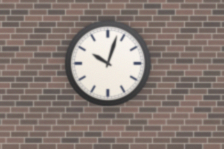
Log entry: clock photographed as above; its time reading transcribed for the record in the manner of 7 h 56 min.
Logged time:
10 h 03 min
